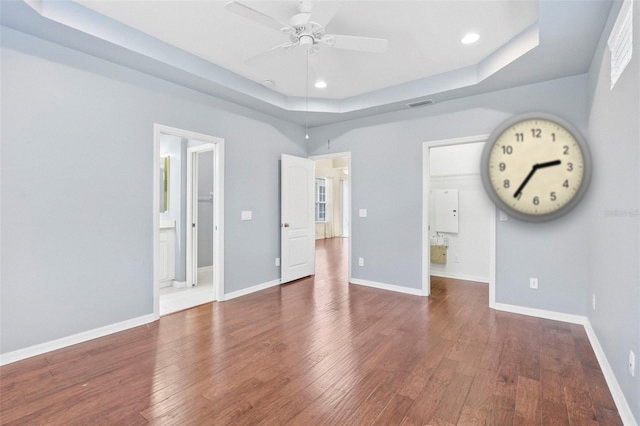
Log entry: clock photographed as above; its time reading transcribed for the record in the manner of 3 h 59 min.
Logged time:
2 h 36 min
